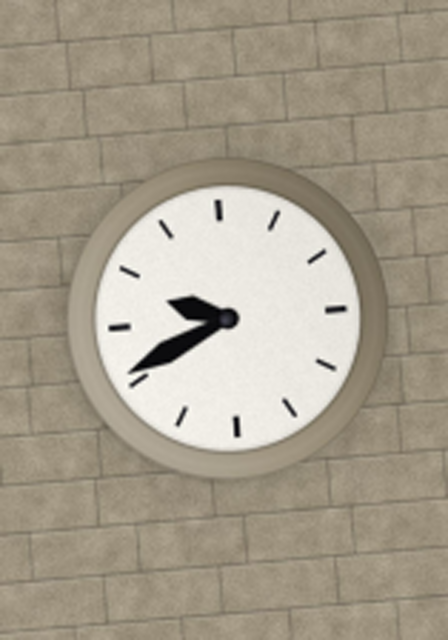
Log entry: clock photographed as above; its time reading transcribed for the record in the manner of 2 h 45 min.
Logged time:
9 h 41 min
